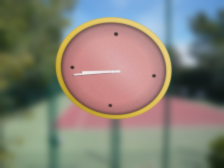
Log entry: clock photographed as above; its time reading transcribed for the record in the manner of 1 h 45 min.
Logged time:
8 h 43 min
